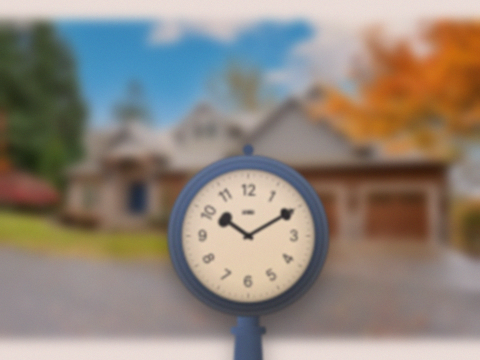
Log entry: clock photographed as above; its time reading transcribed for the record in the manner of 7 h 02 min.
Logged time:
10 h 10 min
